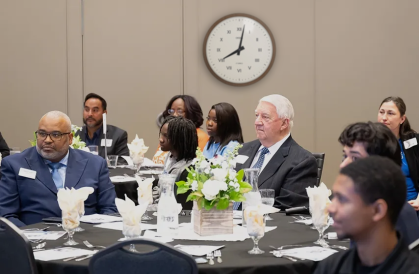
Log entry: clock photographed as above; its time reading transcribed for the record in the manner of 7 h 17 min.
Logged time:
8 h 02 min
